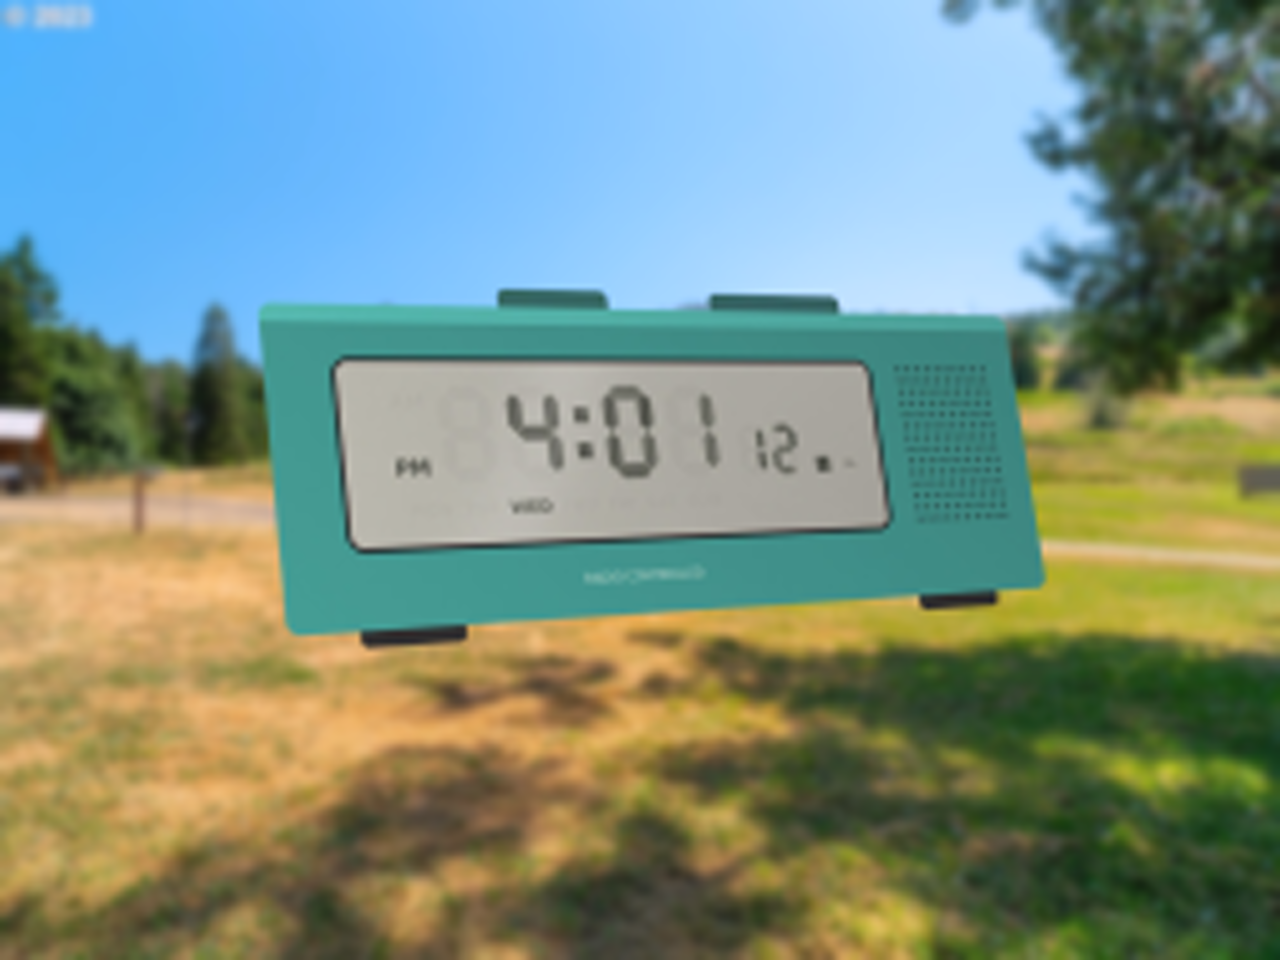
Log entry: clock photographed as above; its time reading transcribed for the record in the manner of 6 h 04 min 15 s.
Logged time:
4 h 01 min 12 s
